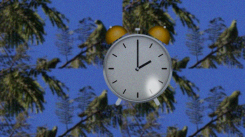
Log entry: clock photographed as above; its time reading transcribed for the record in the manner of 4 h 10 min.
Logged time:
2 h 00 min
